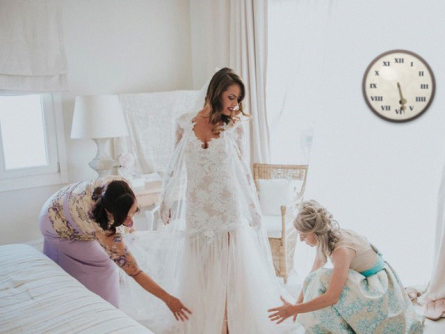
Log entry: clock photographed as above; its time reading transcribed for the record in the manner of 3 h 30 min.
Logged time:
5 h 28 min
